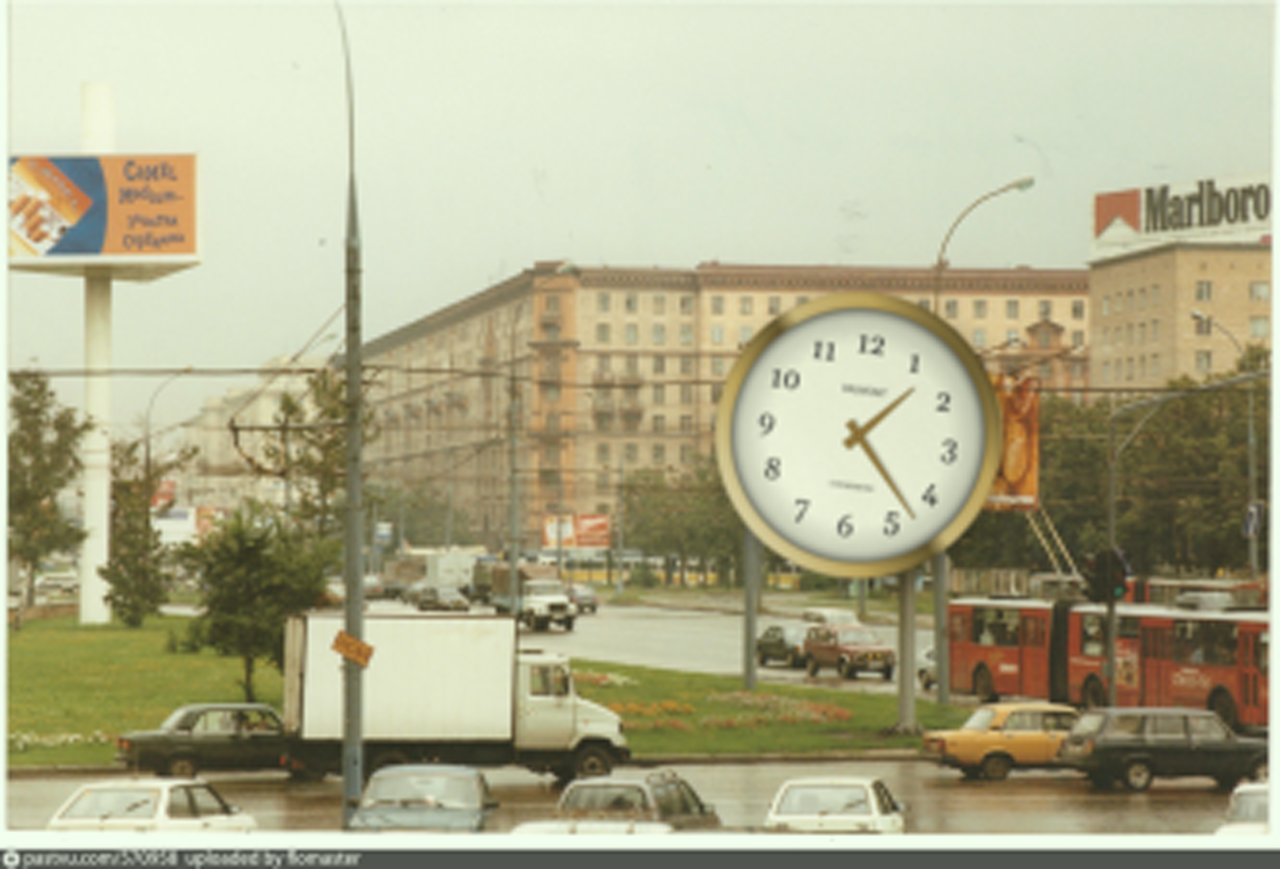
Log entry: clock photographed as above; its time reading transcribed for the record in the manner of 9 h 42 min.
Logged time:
1 h 23 min
